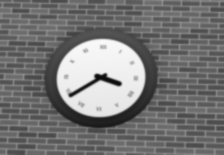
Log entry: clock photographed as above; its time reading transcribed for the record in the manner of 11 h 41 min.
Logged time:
3 h 39 min
